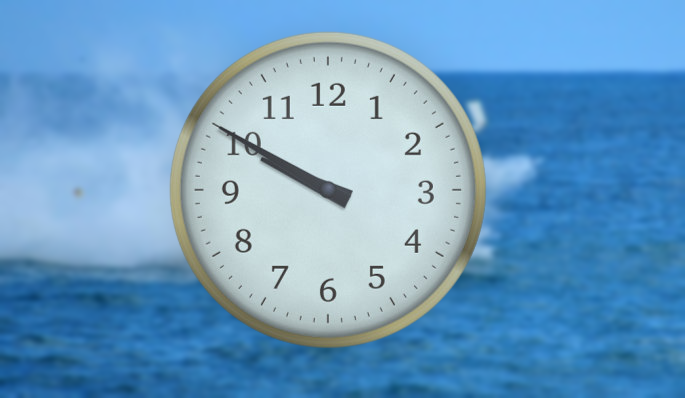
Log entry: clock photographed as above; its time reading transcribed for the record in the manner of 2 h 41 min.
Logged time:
9 h 50 min
